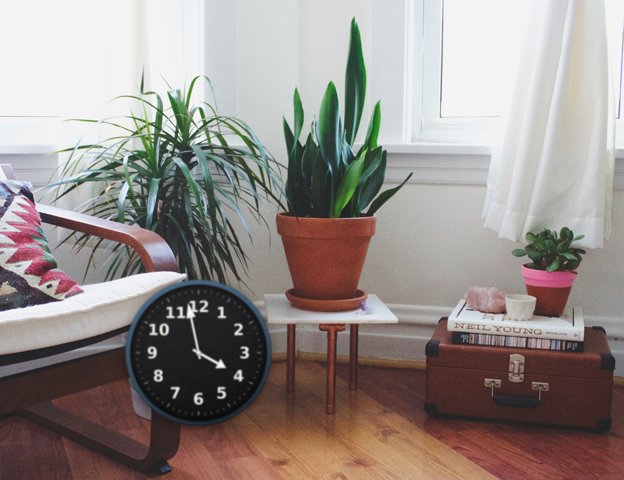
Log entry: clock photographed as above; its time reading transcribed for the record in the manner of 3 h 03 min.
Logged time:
3 h 58 min
